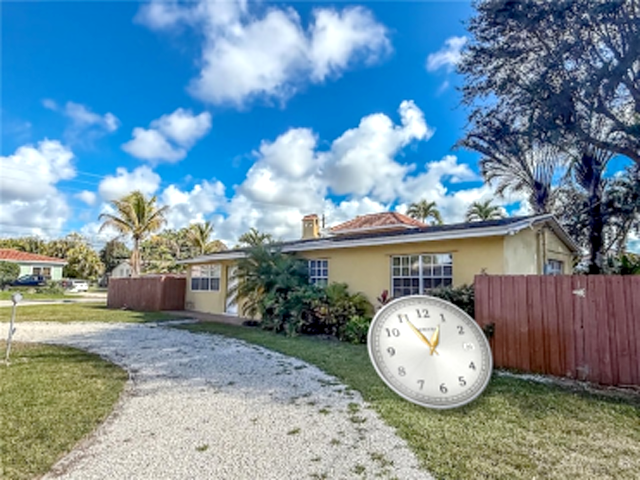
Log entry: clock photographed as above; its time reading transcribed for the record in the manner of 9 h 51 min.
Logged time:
12 h 55 min
